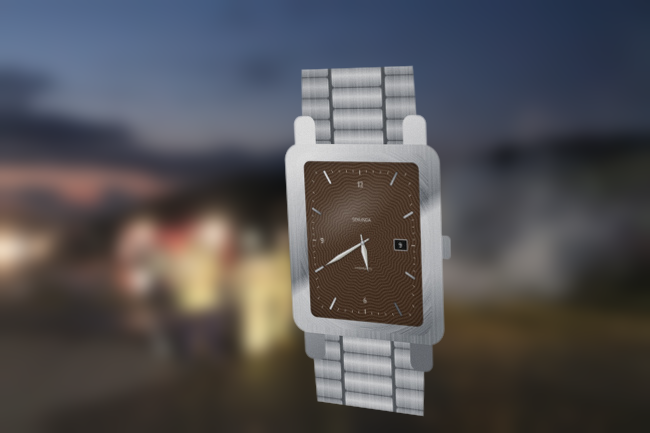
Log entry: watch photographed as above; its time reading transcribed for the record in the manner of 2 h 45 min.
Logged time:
5 h 40 min
